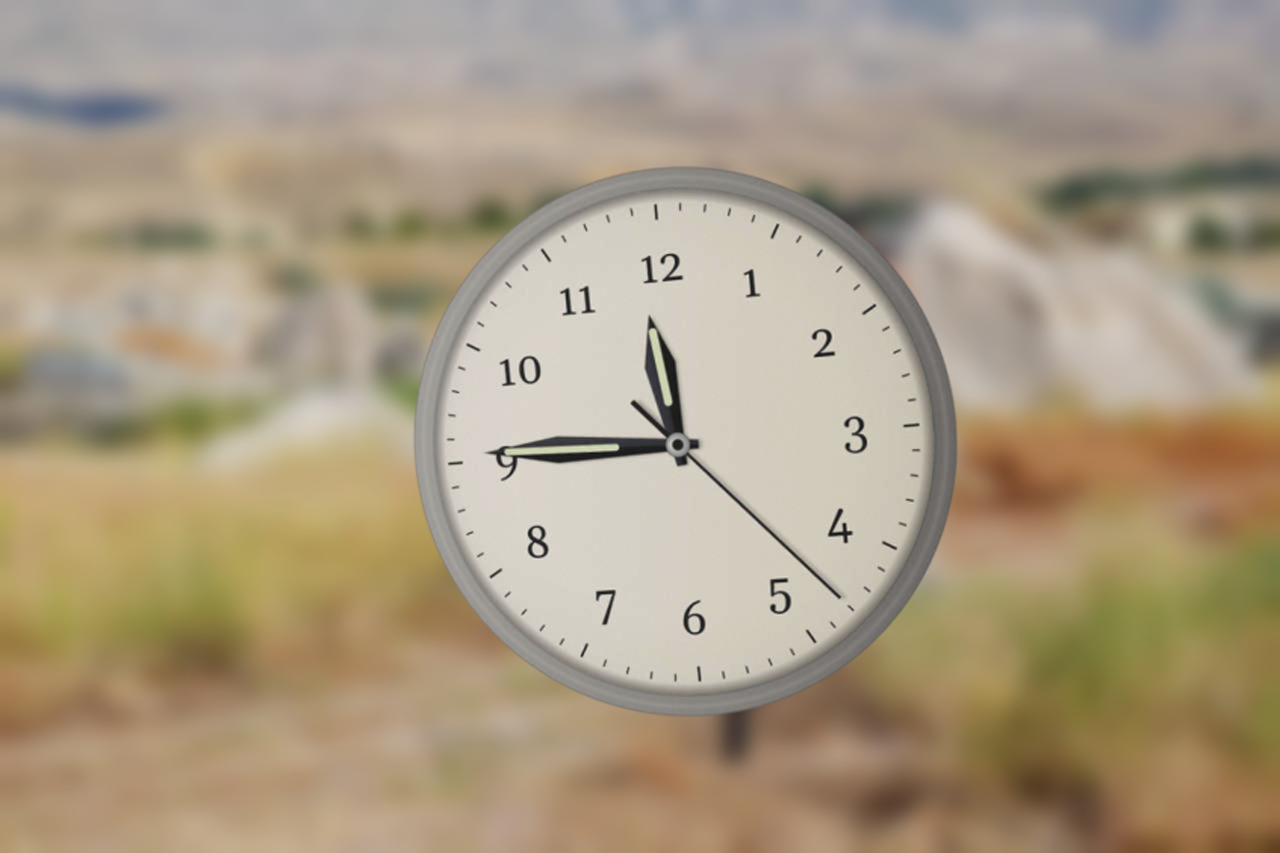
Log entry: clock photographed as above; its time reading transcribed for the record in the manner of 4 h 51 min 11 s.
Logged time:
11 h 45 min 23 s
